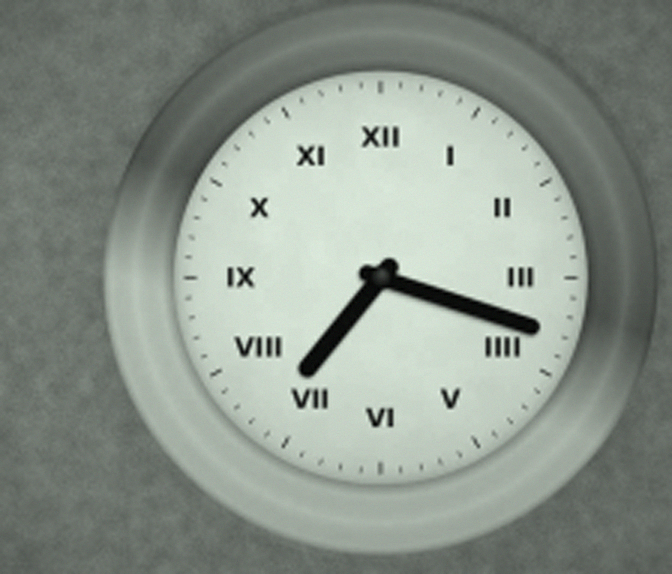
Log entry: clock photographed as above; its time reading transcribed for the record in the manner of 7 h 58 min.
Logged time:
7 h 18 min
